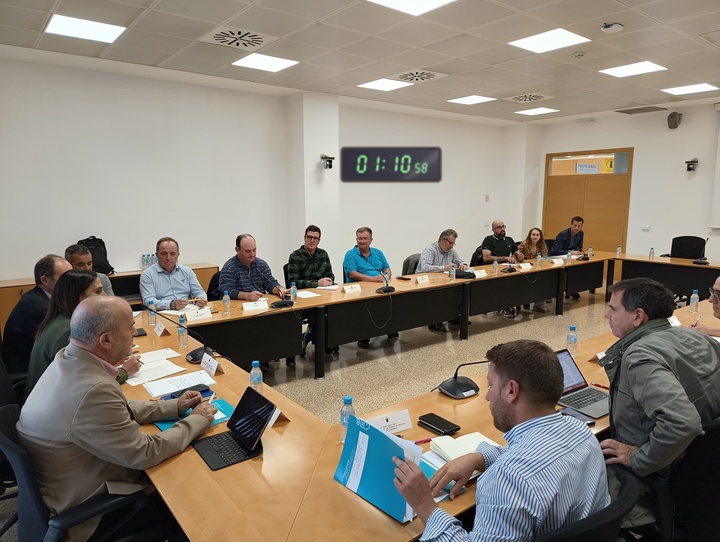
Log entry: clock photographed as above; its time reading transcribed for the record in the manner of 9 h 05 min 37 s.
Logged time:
1 h 10 min 58 s
